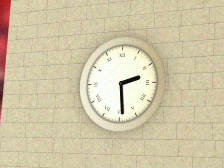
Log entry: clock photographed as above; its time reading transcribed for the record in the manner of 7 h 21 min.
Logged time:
2 h 29 min
